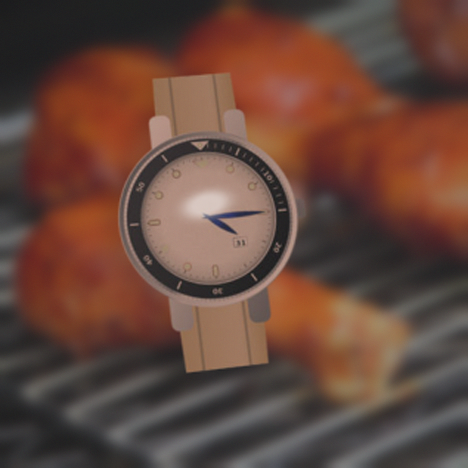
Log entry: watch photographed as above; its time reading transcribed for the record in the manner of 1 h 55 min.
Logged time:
4 h 15 min
